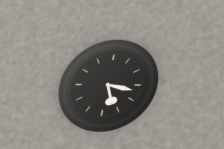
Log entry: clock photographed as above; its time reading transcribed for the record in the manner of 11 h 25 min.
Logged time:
5 h 17 min
